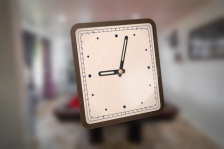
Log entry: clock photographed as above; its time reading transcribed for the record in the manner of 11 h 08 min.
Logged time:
9 h 03 min
